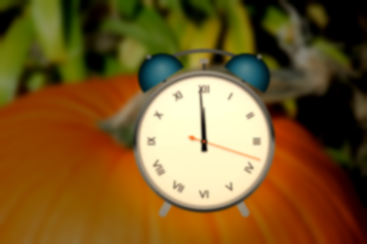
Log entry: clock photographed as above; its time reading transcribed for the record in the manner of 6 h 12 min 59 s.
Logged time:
11 h 59 min 18 s
